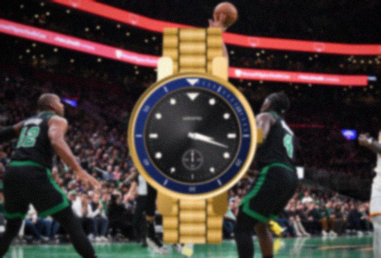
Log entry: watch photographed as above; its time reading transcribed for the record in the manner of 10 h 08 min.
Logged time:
3 h 18 min
